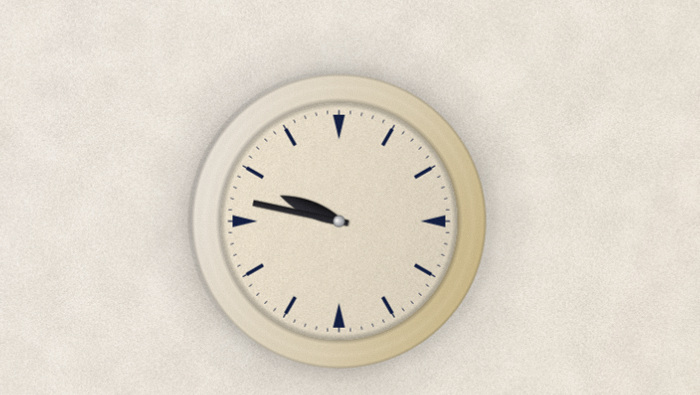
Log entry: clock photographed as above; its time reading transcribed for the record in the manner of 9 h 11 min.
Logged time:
9 h 47 min
